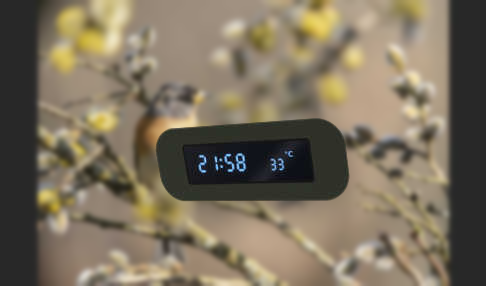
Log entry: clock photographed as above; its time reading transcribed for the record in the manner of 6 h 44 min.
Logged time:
21 h 58 min
